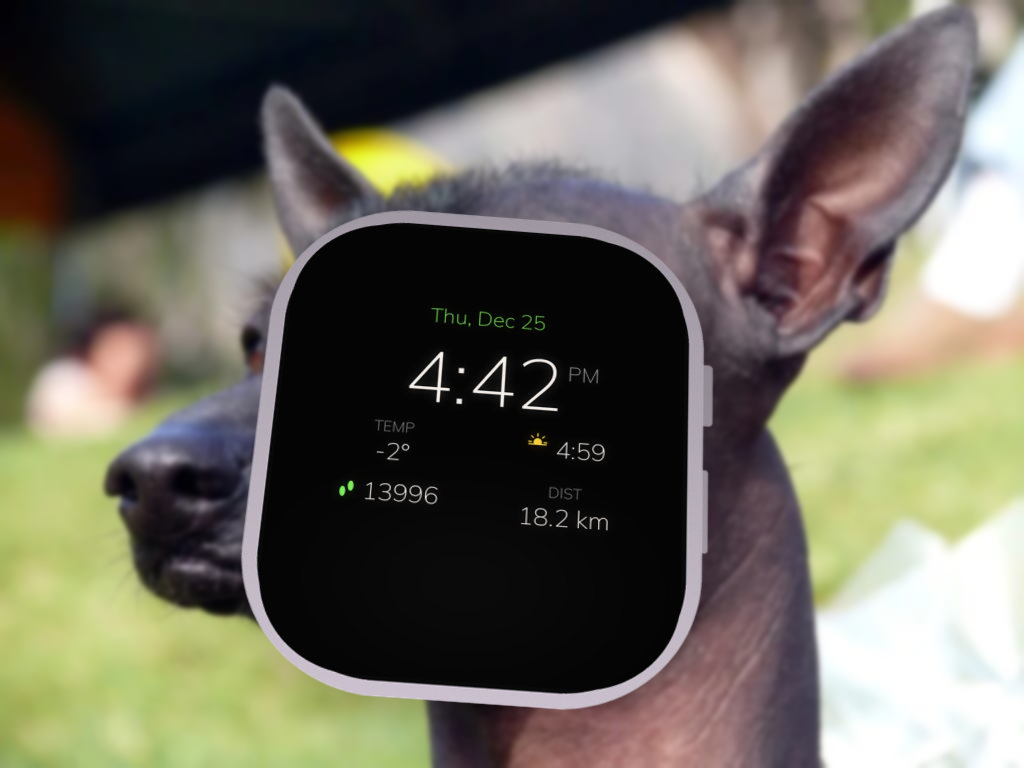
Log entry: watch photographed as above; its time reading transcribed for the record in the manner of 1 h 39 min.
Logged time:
4 h 42 min
